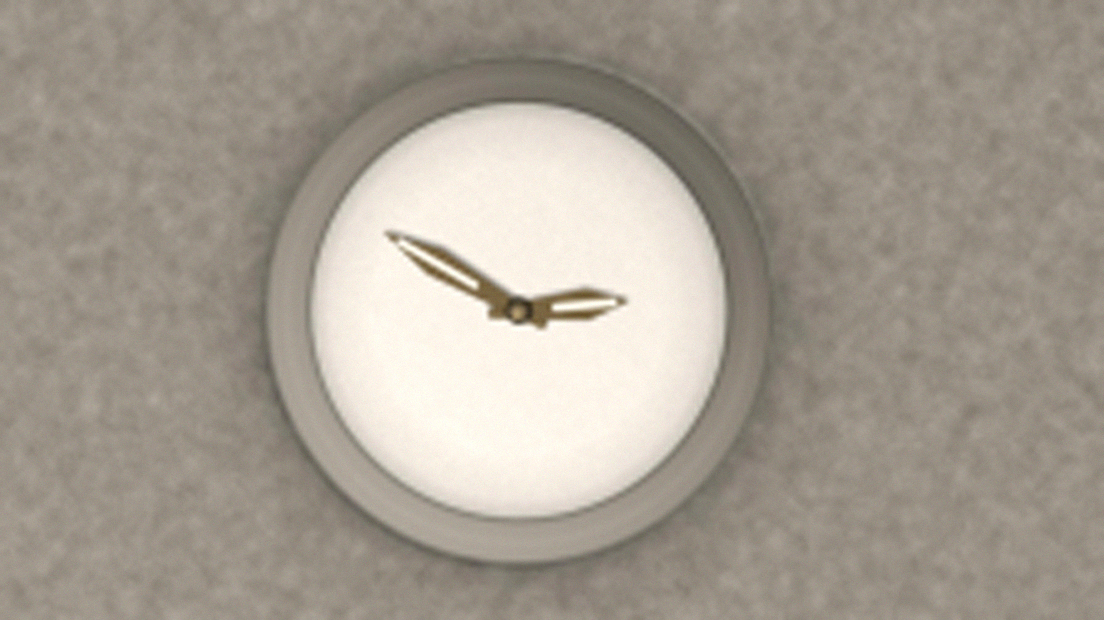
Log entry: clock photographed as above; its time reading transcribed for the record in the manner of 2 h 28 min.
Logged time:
2 h 50 min
